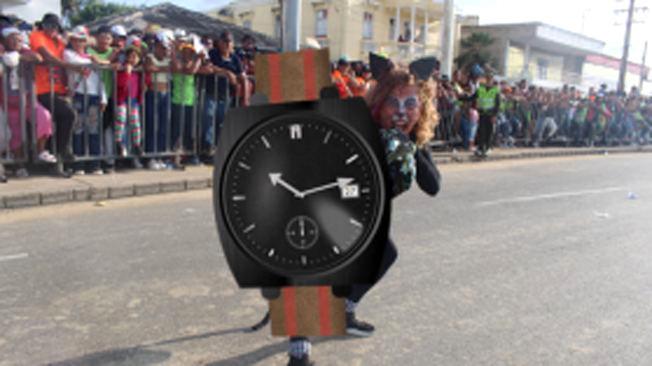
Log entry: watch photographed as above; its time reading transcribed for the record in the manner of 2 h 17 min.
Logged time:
10 h 13 min
